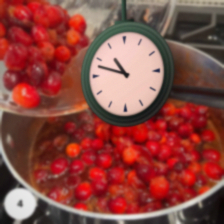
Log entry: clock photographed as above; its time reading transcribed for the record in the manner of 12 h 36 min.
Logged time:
10 h 48 min
